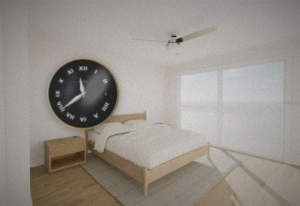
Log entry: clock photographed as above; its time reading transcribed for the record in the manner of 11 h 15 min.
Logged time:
11 h 39 min
